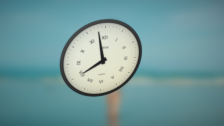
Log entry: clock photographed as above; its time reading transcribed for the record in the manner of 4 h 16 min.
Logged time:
7 h 58 min
